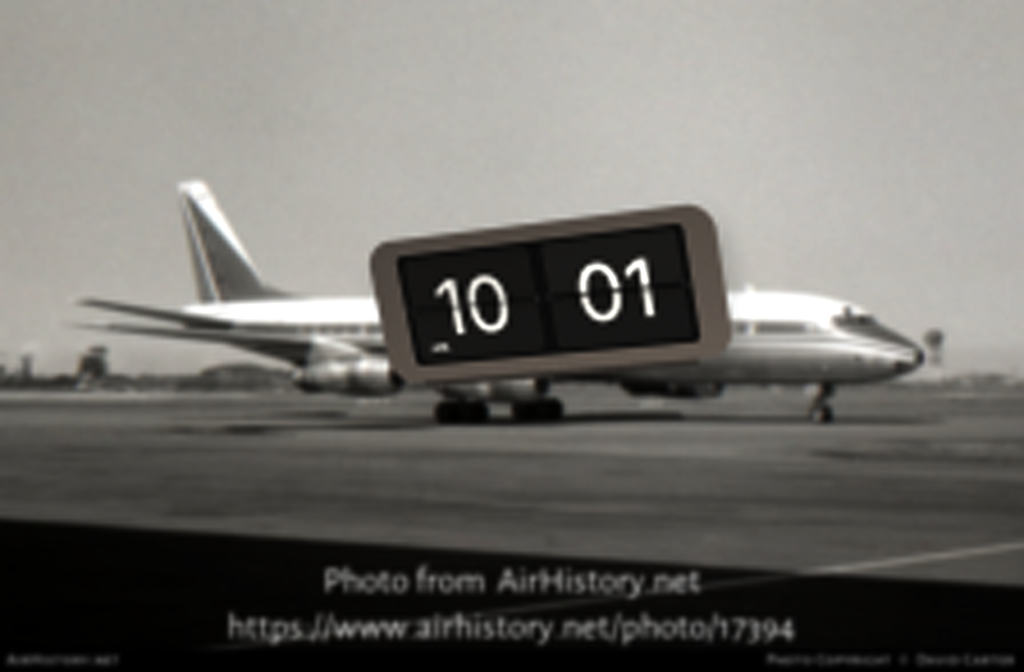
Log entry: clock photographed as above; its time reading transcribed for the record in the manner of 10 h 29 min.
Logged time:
10 h 01 min
